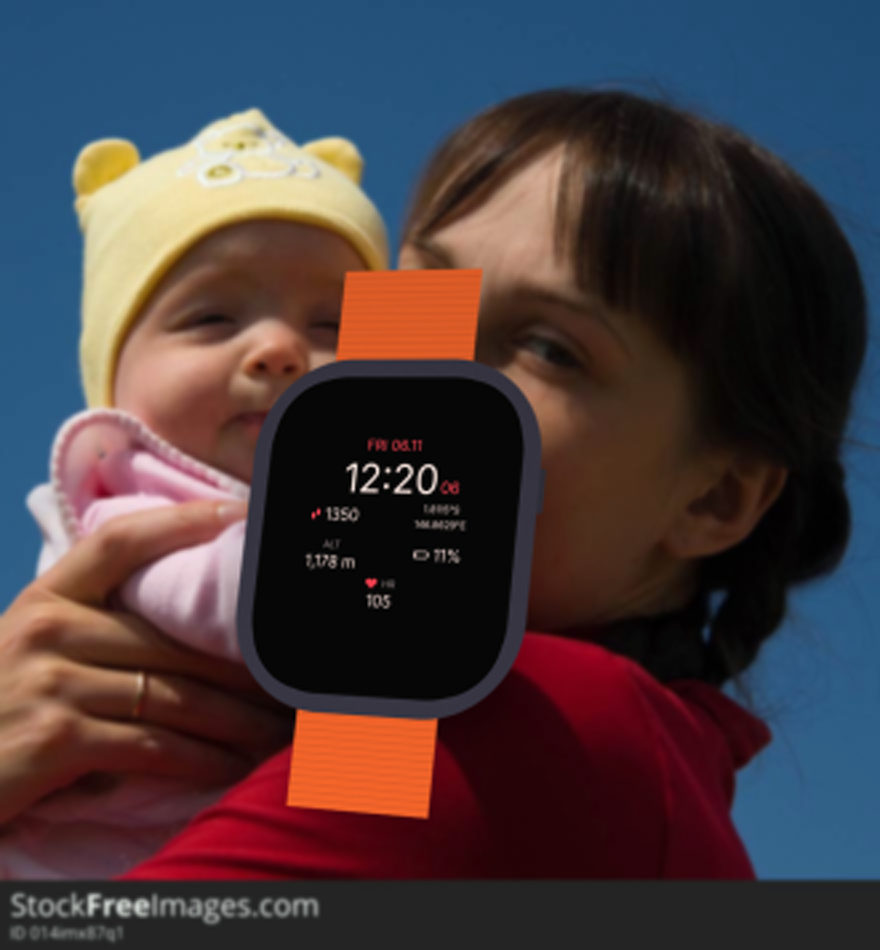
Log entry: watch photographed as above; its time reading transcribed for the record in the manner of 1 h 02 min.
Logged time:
12 h 20 min
